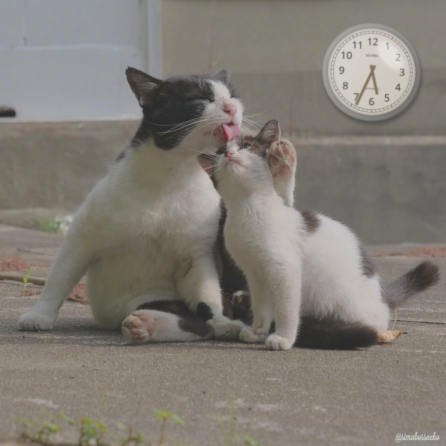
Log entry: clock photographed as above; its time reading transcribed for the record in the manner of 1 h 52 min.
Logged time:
5 h 34 min
